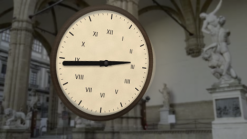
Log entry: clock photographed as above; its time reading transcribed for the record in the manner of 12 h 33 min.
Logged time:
2 h 44 min
